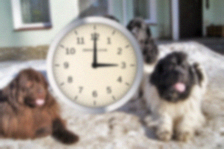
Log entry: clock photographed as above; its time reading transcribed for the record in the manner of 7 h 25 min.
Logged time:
3 h 00 min
